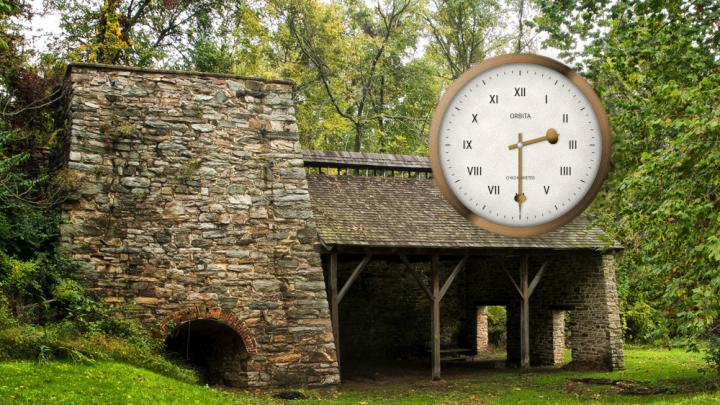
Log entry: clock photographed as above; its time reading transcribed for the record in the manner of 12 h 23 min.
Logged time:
2 h 30 min
